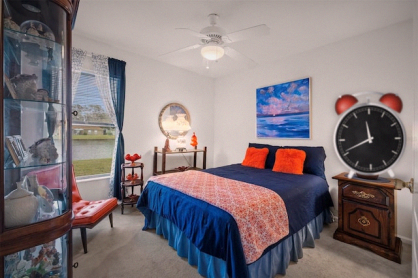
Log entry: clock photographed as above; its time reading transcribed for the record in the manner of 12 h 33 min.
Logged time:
11 h 41 min
